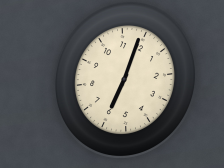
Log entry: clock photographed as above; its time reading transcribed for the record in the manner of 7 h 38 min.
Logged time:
5 h 59 min
